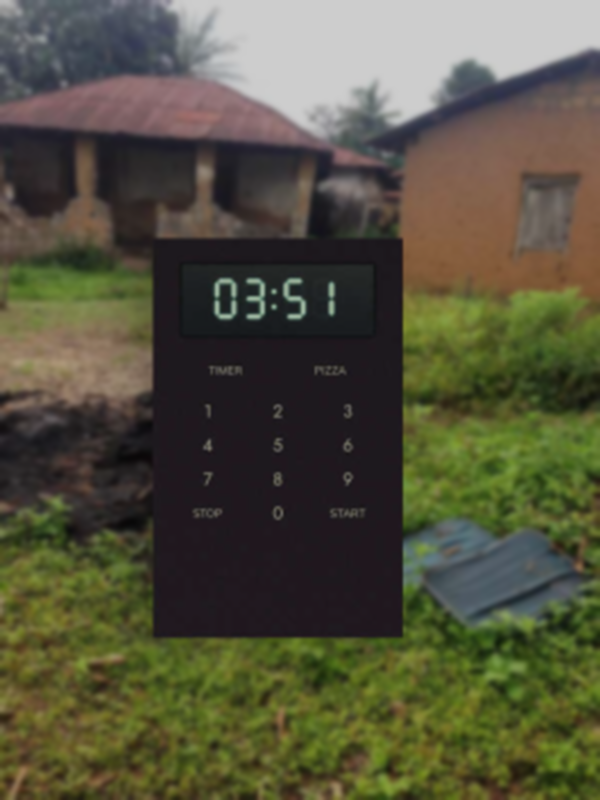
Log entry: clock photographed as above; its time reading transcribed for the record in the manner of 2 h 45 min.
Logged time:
3 h 51 min
